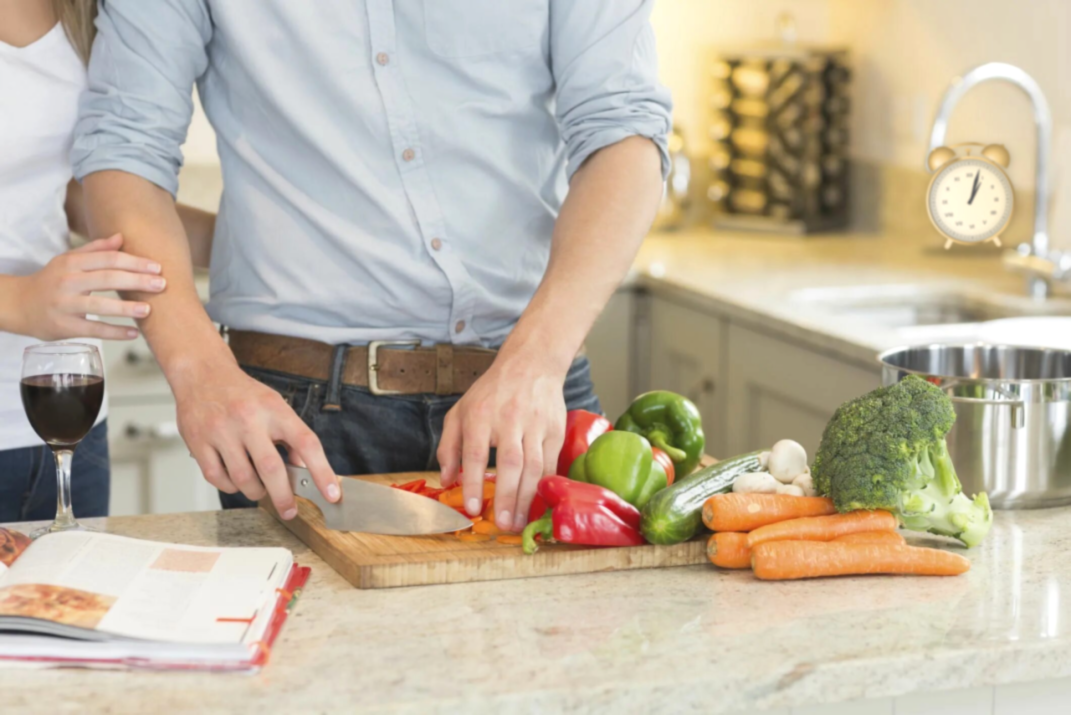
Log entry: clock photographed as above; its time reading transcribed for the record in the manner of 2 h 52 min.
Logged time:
1 h 03 min
